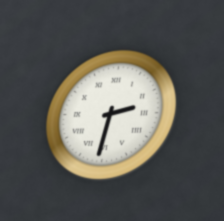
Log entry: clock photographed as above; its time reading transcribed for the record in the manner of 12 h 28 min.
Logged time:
2 h 31 min
